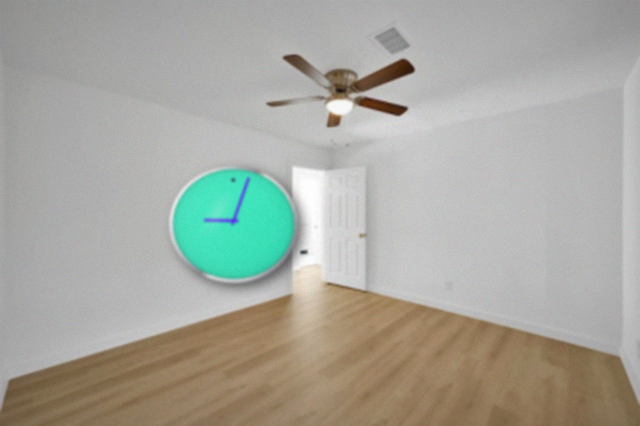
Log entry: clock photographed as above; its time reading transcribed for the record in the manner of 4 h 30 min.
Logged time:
9 h 03 min
